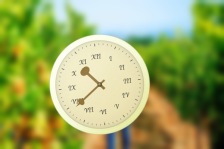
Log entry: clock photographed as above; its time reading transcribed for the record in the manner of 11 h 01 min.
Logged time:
10 h 39 min
